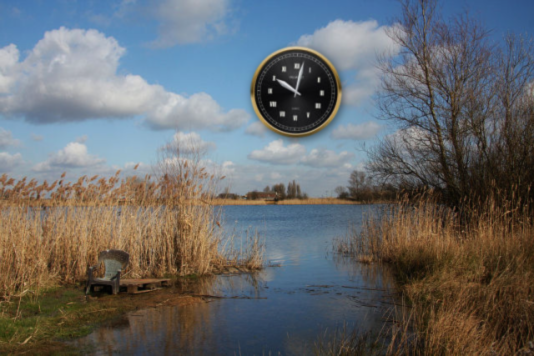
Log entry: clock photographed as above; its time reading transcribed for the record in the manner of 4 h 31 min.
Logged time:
10 h 02 min
